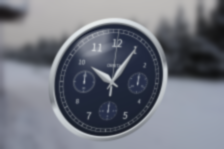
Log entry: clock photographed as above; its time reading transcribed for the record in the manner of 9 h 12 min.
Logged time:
10 h 05 min
